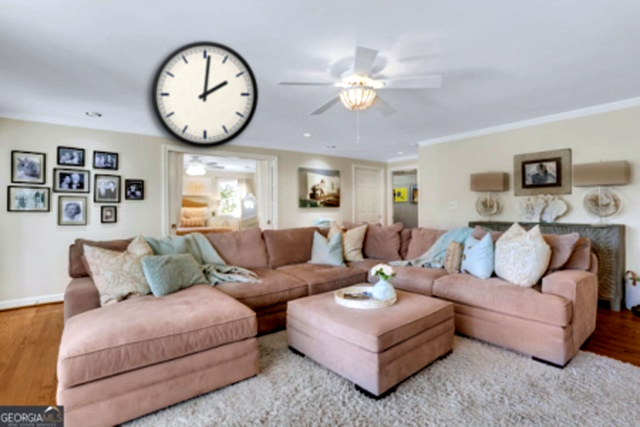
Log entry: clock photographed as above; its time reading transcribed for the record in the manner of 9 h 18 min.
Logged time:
2 h 01 min
